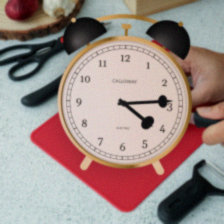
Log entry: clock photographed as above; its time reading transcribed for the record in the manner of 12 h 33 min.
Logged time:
4 h 14 min
